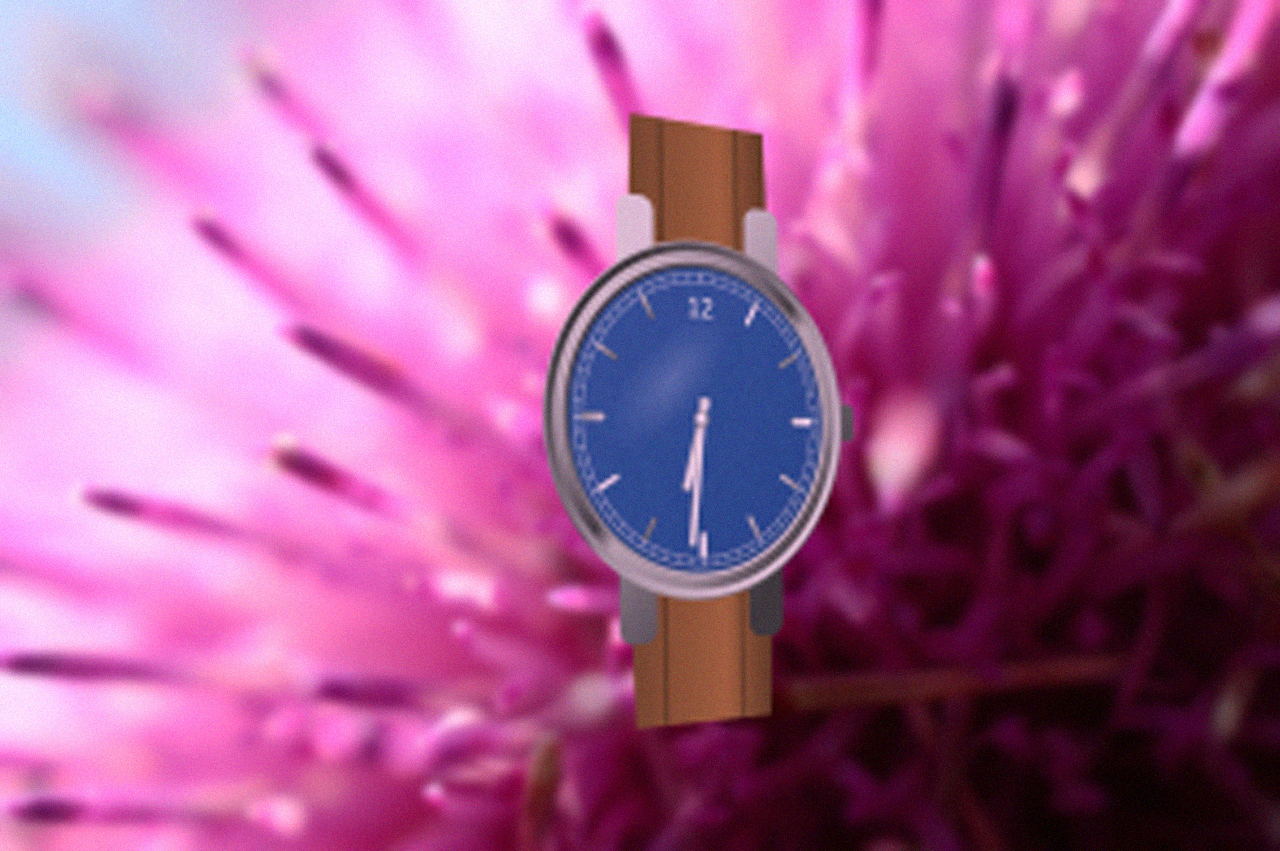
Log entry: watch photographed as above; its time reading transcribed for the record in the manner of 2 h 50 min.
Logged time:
6 h 31 min
